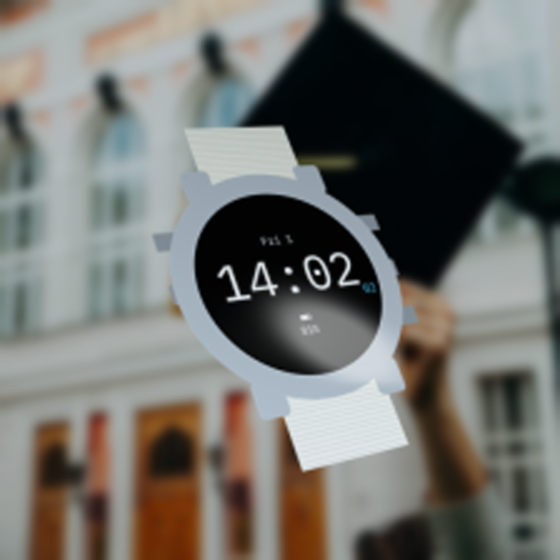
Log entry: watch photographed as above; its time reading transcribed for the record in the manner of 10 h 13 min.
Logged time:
14 h 02 min
